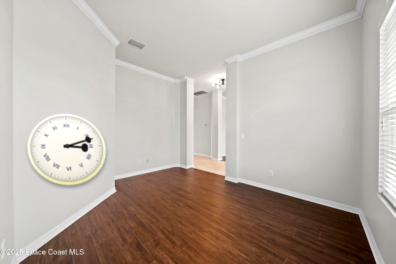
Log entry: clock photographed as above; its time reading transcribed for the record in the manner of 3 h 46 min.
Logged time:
3 h 12 min
